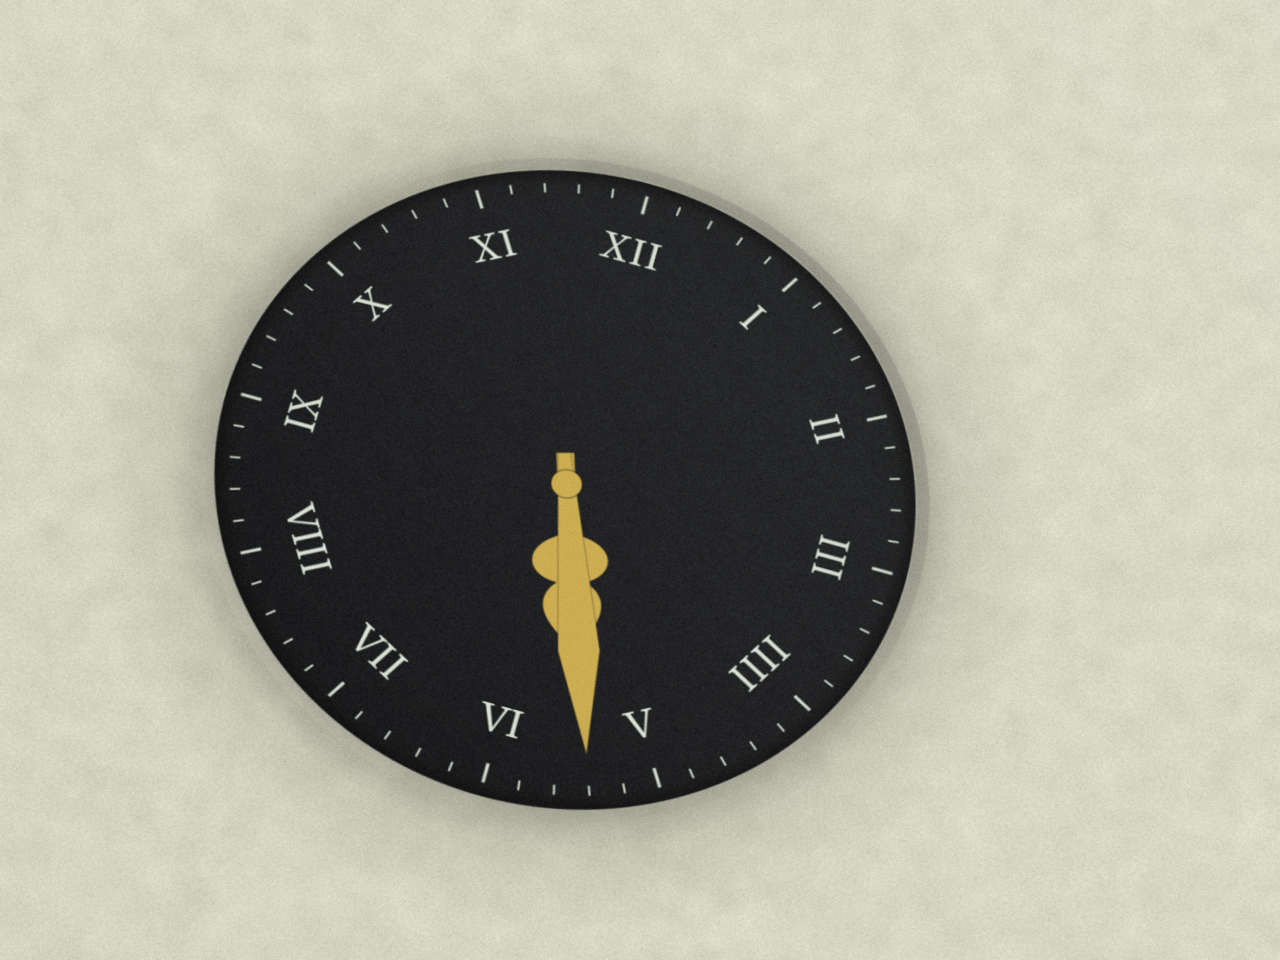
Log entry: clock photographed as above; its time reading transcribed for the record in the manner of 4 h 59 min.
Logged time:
5 h 27 min
